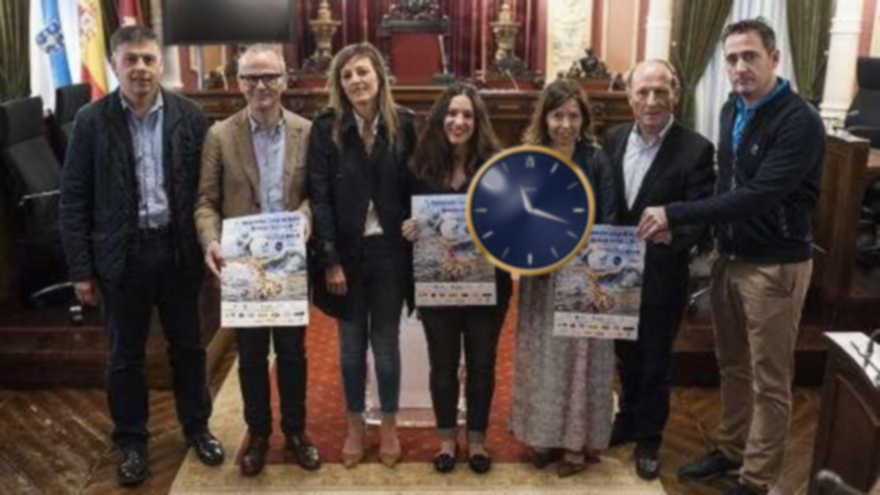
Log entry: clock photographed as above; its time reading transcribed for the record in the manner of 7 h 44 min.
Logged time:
11 h 18 min
